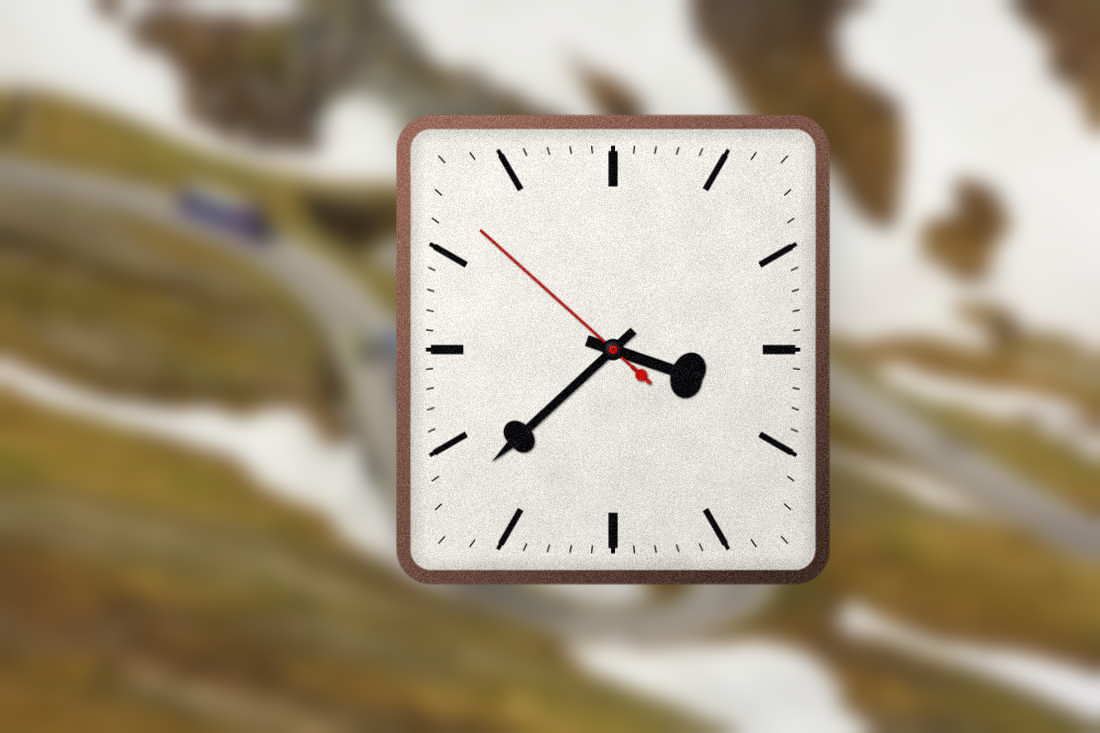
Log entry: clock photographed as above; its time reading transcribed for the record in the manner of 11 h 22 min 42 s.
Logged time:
3 h 37 min 52 s
